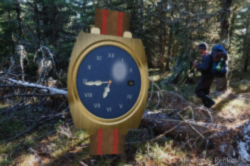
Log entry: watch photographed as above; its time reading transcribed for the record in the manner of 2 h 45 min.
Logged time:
6 h 44 min
